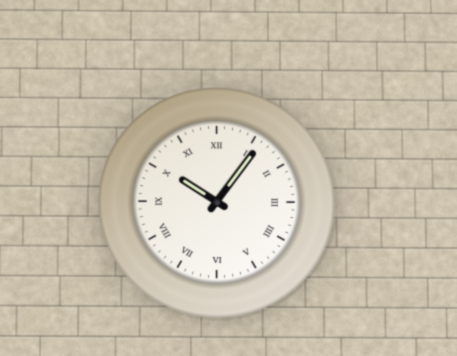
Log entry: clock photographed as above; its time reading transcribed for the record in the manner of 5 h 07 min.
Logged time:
10 h 06 min
